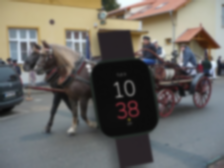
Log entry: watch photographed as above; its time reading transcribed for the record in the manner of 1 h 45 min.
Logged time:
10 h 38 min
